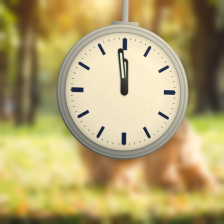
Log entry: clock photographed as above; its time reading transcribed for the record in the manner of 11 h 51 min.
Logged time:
11 h 59 min
